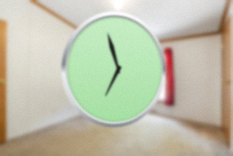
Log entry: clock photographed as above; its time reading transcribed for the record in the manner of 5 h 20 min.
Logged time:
6 h 57 min
